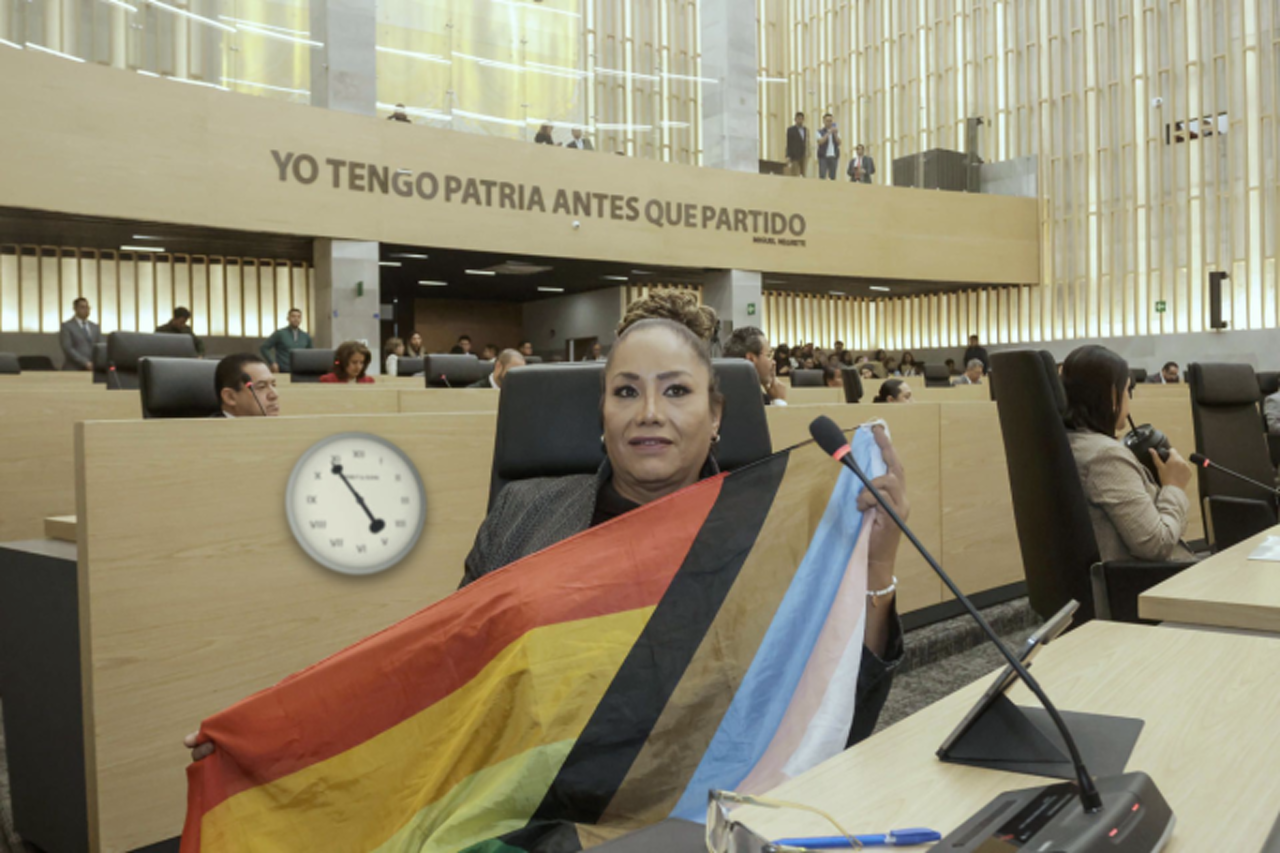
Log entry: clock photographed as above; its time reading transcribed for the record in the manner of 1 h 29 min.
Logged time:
4 h 54 min
